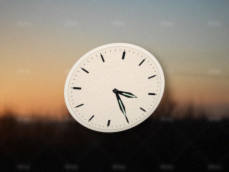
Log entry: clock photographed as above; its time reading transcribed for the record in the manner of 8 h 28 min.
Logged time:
3 h 25 min
